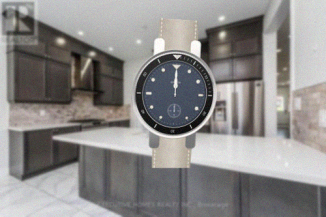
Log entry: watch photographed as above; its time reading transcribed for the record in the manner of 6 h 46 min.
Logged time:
12 h 00 min
